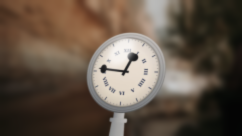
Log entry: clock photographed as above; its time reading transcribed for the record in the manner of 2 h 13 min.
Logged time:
12 h 46 min
